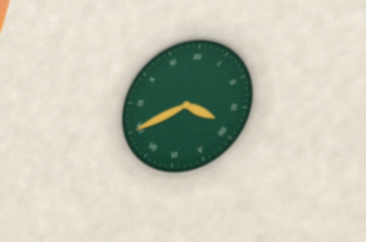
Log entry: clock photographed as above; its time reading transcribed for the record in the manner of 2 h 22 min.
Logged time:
3 h 40 min
